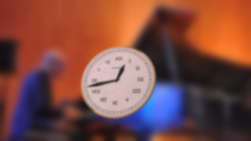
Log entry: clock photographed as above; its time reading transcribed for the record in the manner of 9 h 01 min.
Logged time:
12 h 43 min
